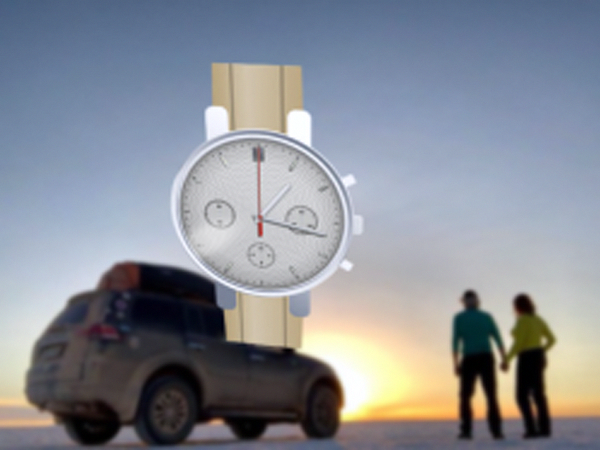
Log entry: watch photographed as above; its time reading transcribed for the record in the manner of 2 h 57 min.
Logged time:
1 h 17 min
